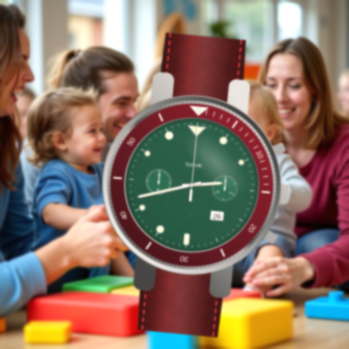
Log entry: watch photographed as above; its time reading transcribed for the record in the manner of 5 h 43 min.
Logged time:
2 h 42 min
